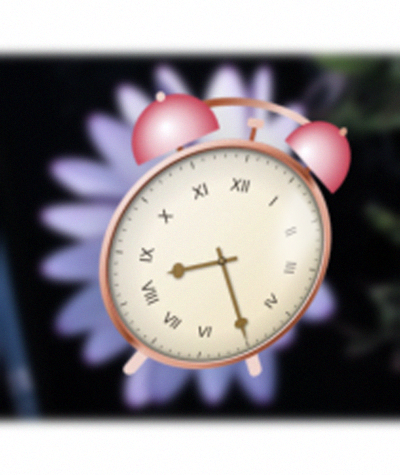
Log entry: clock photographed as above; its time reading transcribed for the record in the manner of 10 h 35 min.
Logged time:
8 h 25 min
